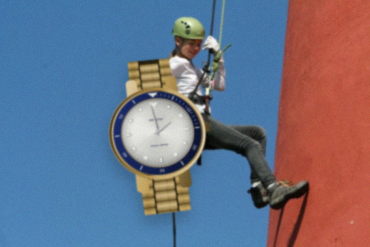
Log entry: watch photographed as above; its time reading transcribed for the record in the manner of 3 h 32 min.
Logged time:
1 h 59 min
